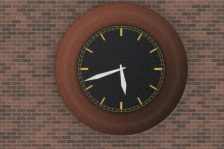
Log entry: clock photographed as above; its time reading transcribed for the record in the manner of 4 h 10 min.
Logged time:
5 h 42 min
